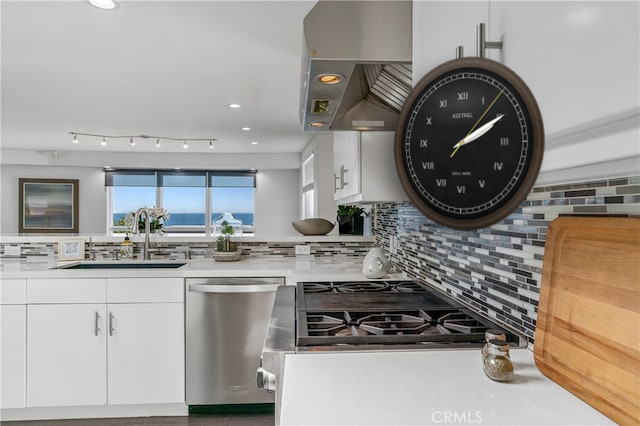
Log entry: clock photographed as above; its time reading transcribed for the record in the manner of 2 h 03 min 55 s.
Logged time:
2 h 10 min 07 s
